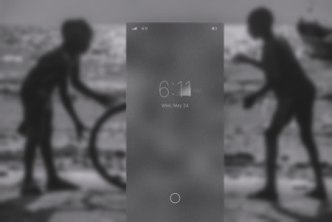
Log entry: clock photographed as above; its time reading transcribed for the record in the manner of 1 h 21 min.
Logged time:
6 h 11 min
